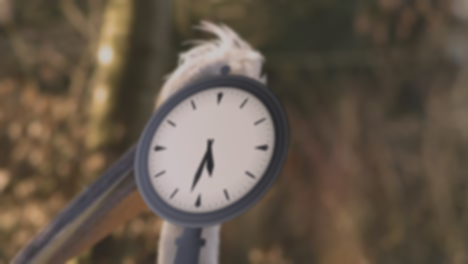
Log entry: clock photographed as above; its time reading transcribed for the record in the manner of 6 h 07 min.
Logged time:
5 h 32 min
